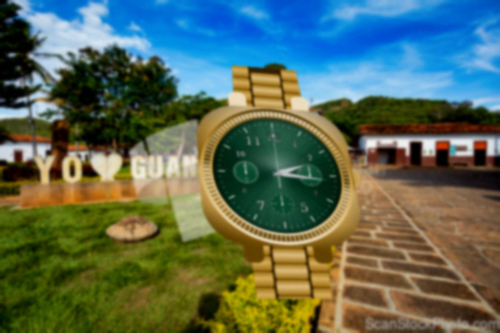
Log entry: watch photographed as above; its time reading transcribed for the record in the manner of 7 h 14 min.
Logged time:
2 h 16 min
